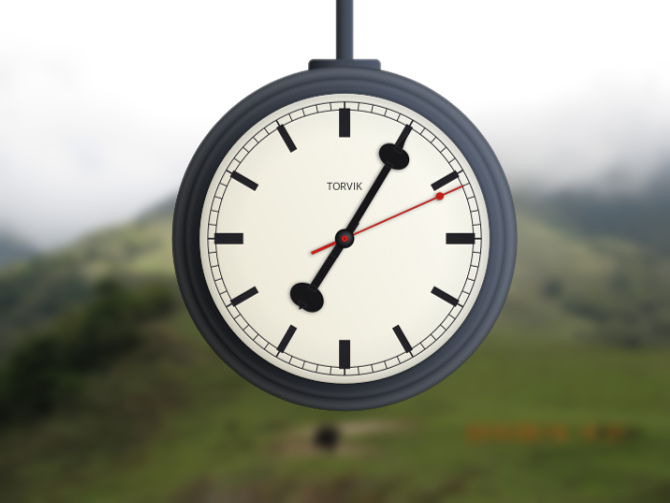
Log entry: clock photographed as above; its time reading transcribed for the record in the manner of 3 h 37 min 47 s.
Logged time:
7 h 05 min 11 s
